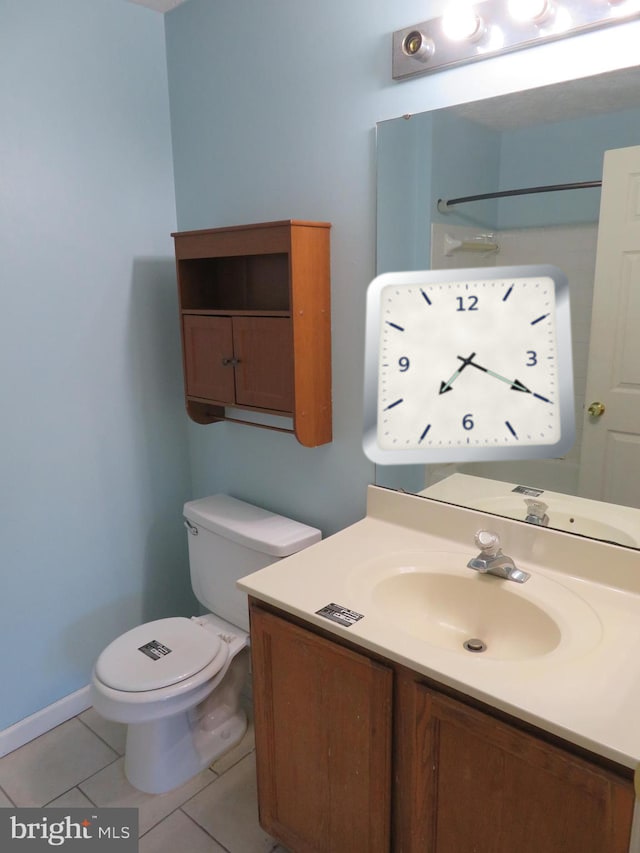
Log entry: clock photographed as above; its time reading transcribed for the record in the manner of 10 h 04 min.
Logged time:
7 h 20 min
